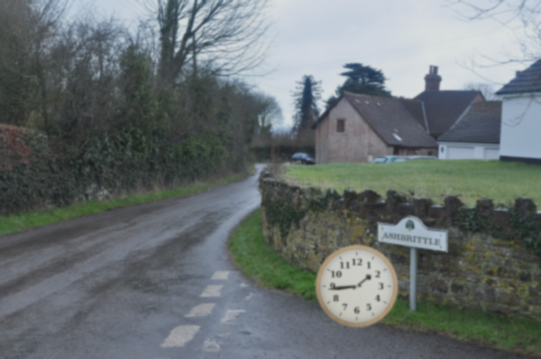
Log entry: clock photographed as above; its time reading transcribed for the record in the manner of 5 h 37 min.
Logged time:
1 h 44 min
